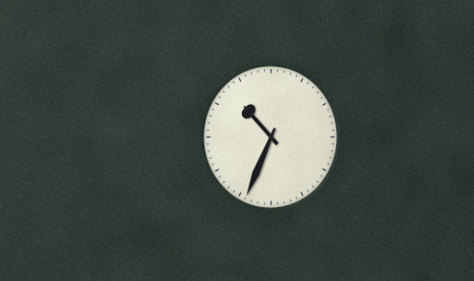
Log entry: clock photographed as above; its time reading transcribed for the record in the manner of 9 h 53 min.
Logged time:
10 h 34 min
